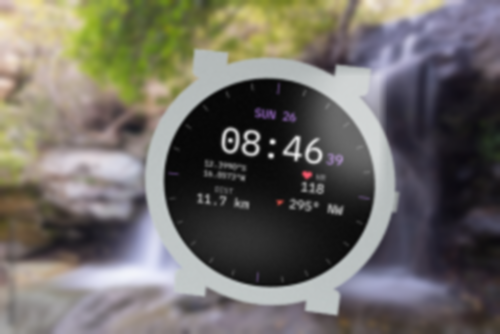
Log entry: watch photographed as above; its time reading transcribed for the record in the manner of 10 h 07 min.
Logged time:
8 h 46 min
